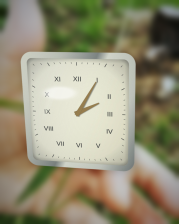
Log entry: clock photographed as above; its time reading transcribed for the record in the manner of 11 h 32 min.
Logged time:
2 h 05 min
